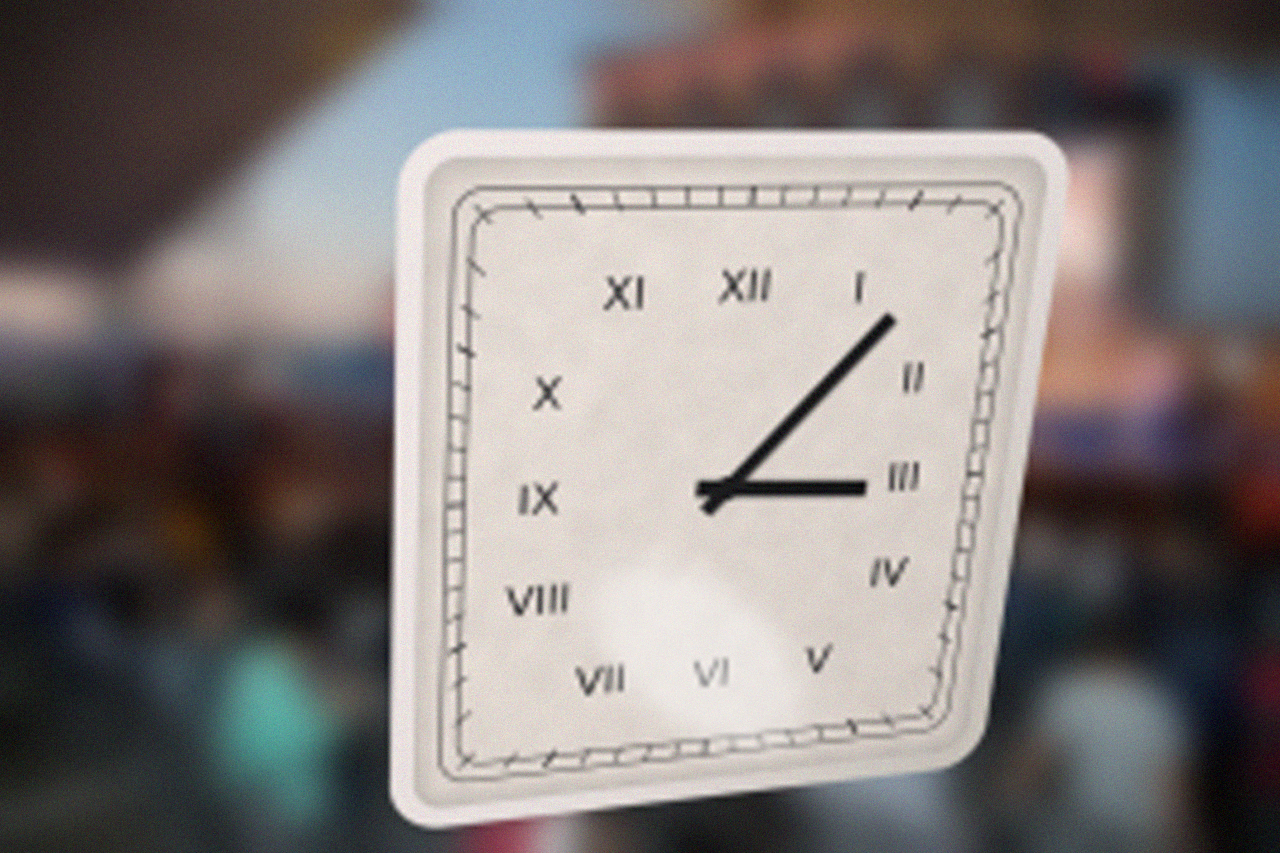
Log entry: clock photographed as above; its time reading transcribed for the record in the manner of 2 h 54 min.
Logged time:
3 h 07 min
